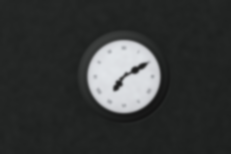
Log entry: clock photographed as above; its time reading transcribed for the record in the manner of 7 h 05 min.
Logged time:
7 h 10 min
